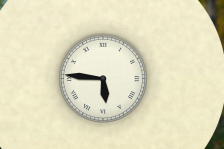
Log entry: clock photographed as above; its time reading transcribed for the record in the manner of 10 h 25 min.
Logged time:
5 h 46 min
